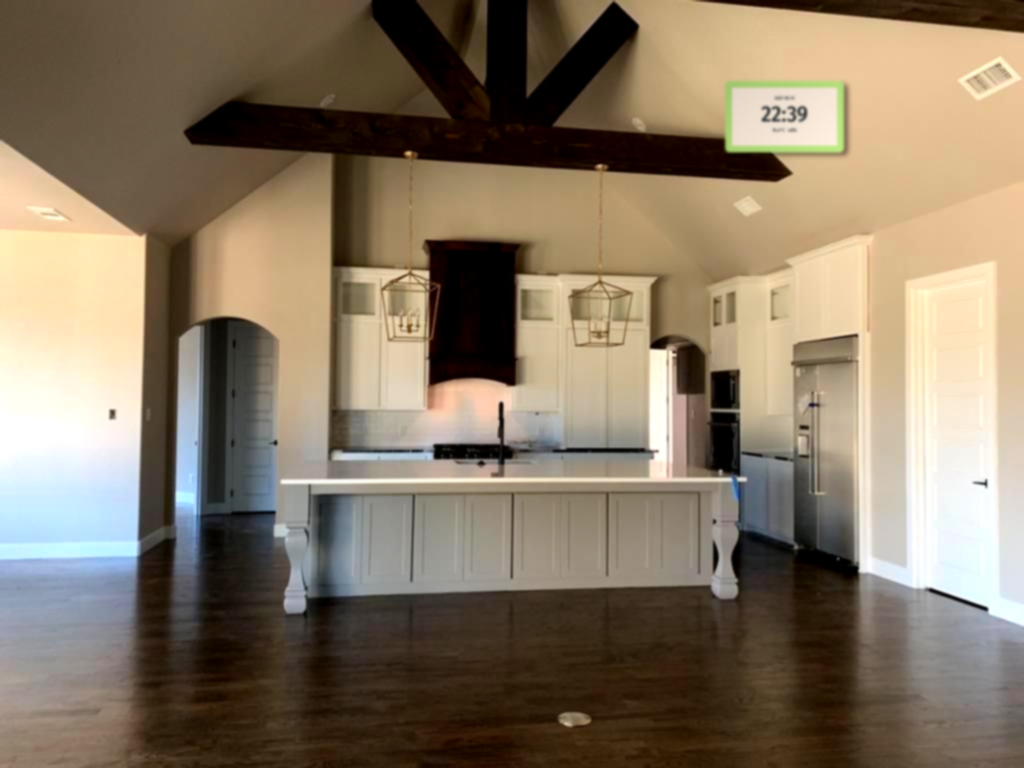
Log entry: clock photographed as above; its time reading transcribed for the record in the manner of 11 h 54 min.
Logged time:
22 h 39 min
